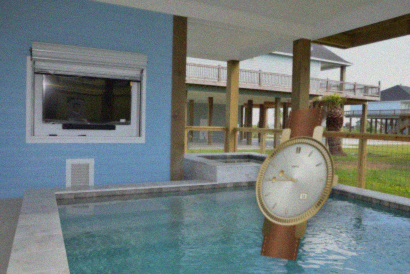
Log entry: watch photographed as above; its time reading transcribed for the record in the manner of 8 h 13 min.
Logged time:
9 h 45 min
